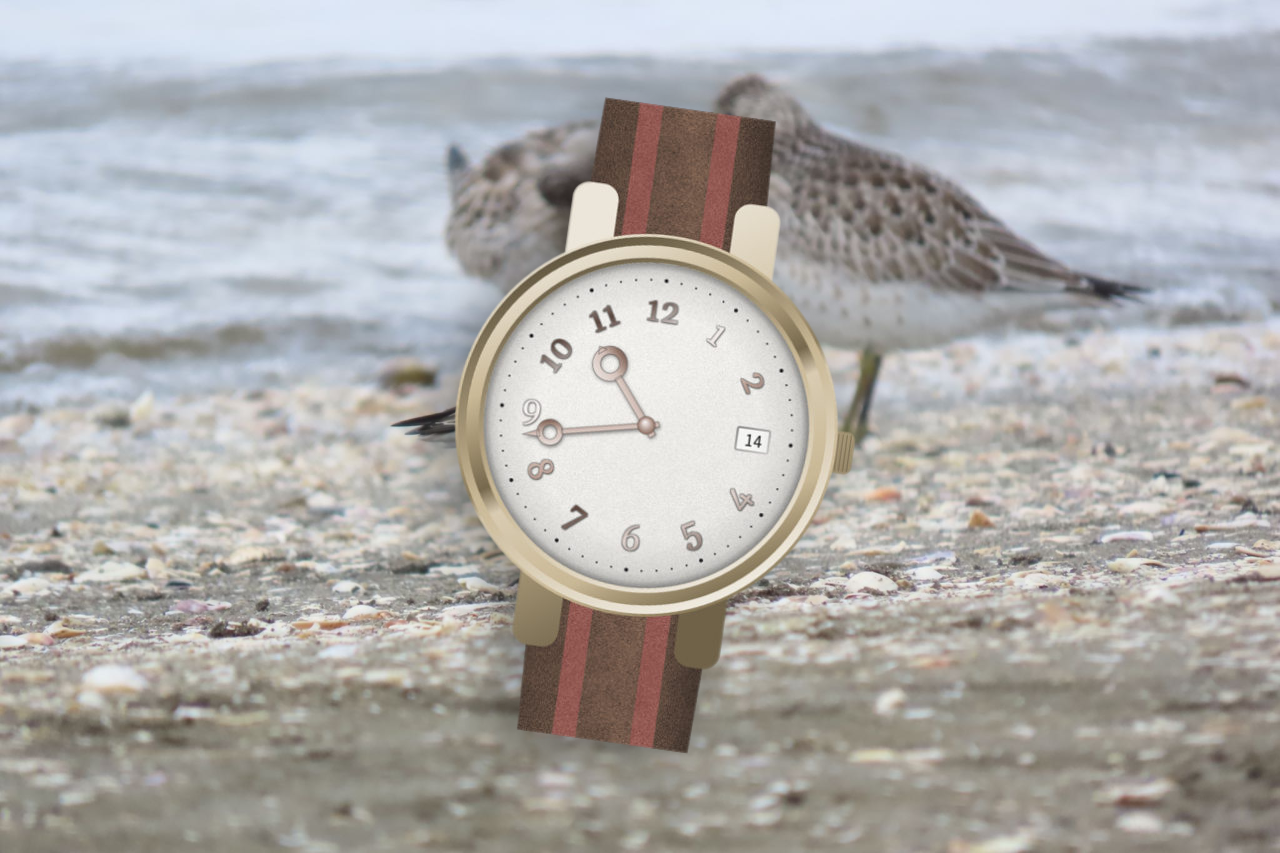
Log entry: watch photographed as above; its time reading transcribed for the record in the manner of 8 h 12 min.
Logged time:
10 h 43 min
